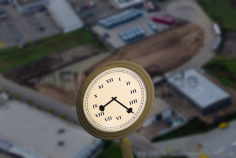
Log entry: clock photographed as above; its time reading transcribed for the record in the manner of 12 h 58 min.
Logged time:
8 h 24 min
